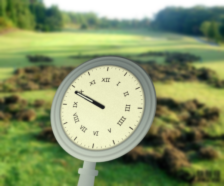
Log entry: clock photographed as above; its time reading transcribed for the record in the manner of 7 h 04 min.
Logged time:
9 h 49 min
